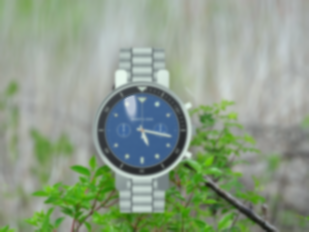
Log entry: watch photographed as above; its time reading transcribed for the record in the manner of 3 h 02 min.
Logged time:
5 h 17 min
